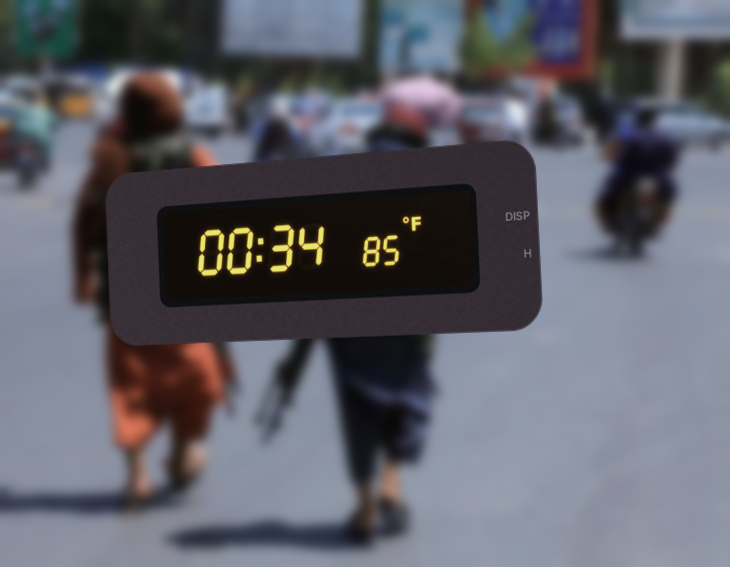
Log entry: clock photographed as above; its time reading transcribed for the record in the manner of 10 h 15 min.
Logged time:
0 h 34 min
